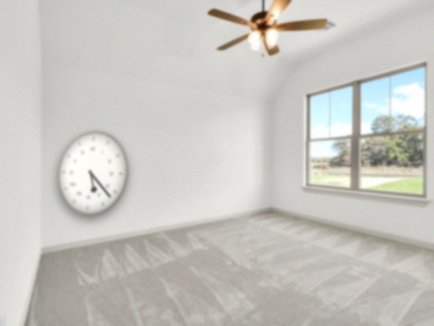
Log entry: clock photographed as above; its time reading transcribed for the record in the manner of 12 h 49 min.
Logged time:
5 h 22 min
